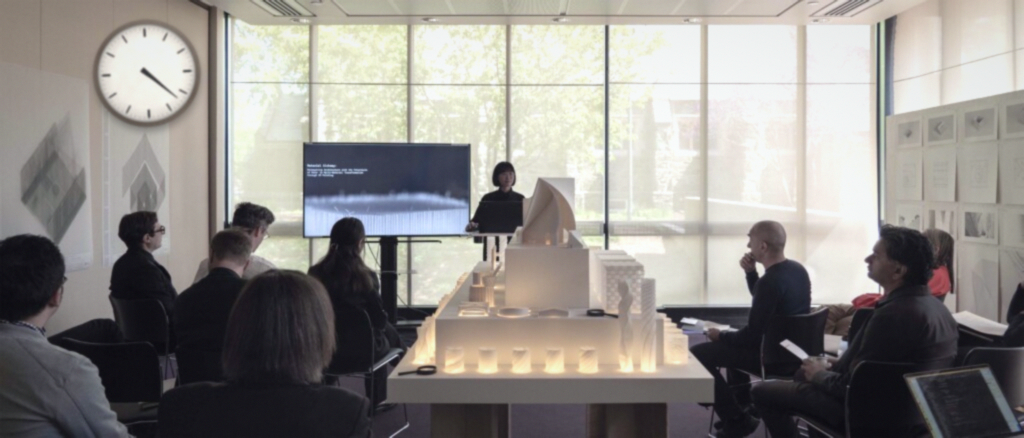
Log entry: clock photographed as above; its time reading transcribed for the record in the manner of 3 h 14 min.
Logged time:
4 h 22 min
